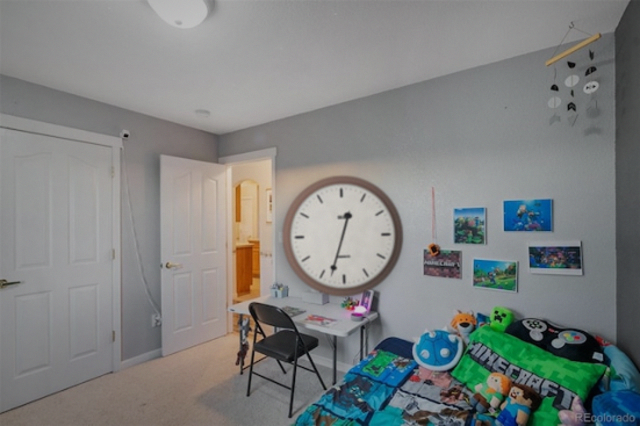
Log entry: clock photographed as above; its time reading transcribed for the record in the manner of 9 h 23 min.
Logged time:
12 h 33 min
